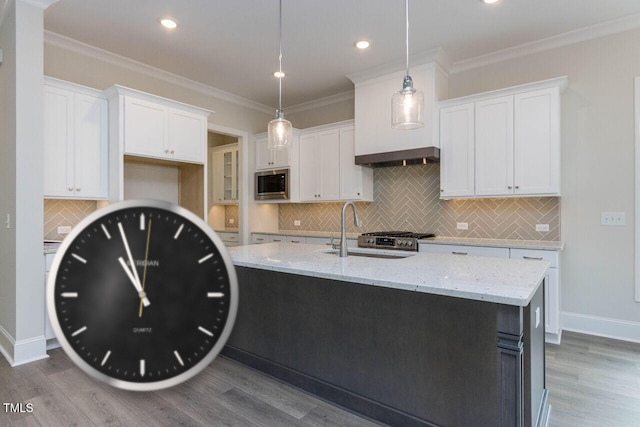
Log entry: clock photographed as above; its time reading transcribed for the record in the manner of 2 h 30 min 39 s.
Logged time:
10 h 57 min 01 s
